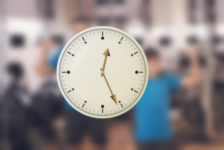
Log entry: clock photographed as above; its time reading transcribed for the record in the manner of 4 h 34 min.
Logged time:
12 h 26 min
